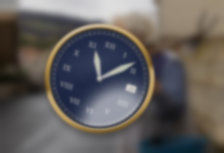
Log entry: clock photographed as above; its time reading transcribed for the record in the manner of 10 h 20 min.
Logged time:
11 h 08 min
